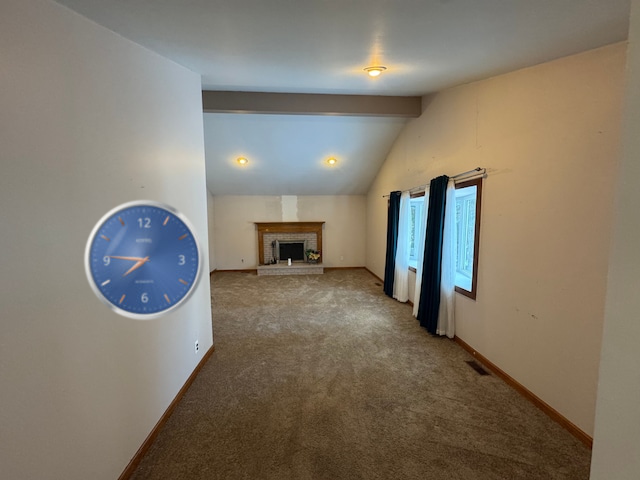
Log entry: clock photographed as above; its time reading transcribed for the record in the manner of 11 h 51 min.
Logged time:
7 h 46 min
